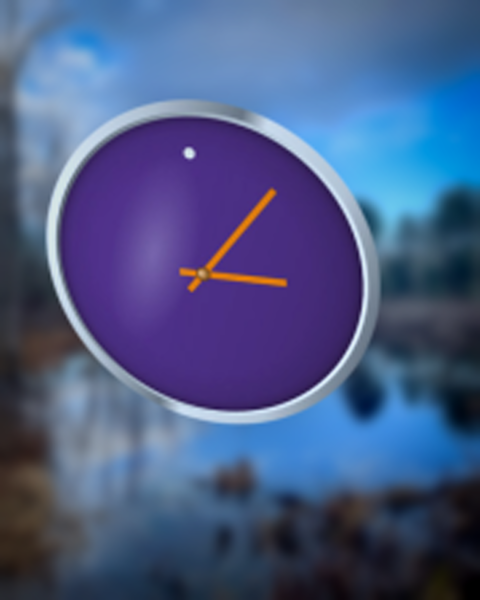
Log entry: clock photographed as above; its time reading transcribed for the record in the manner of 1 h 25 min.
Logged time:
3 h 07 min
